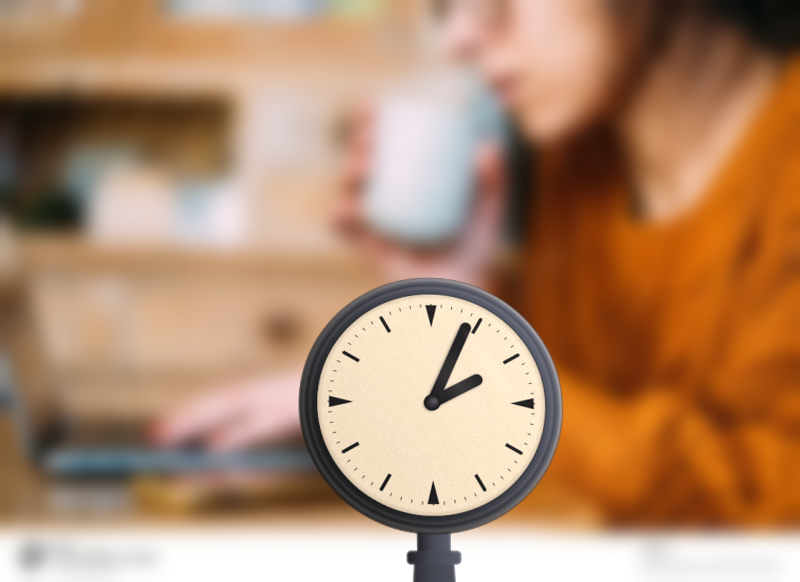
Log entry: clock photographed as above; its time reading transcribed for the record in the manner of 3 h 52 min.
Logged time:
2 h 04 min
